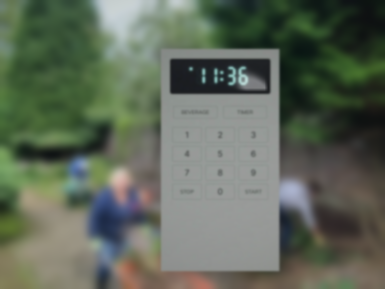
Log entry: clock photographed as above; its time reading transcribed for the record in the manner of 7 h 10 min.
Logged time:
11 h 36 min
